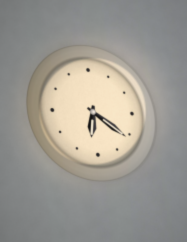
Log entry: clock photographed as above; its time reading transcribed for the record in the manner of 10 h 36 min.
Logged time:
6 h 21 min
